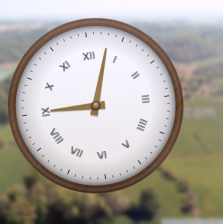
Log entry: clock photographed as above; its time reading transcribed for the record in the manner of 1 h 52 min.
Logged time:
9 h 03 min
